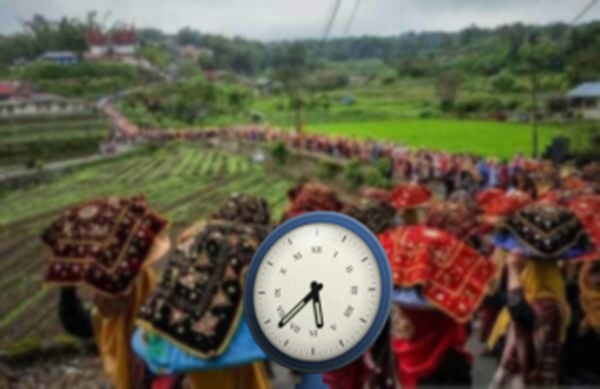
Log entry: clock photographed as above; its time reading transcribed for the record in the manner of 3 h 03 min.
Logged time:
5 h 38 min
